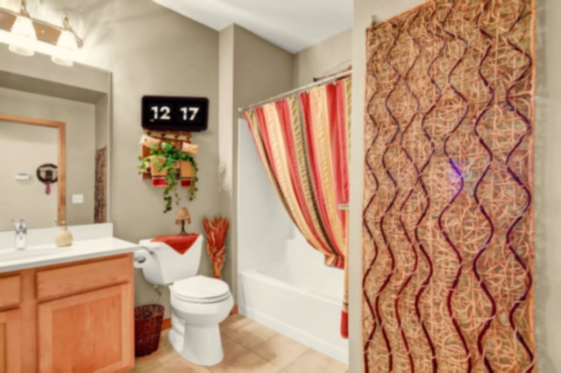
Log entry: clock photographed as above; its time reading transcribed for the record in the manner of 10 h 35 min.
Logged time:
12 h 17 min
